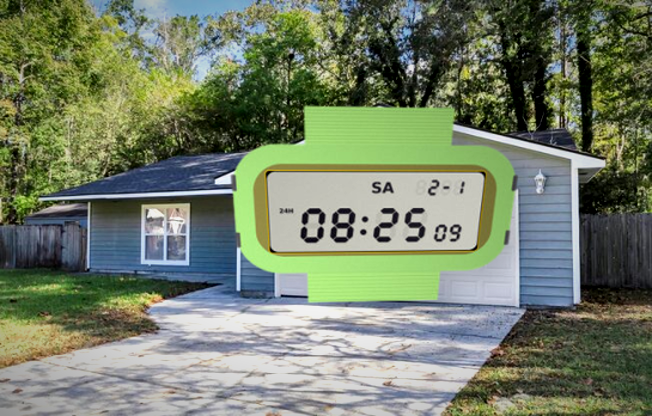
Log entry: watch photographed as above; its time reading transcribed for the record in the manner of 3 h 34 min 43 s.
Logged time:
8 h 25 min 09 s
